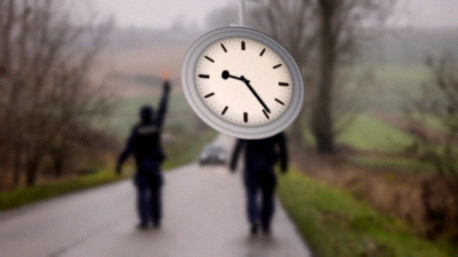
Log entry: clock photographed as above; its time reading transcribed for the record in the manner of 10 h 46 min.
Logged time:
9 h 24 min
